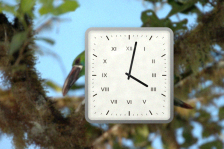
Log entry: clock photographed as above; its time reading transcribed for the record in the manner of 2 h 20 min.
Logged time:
4 h 02 min
